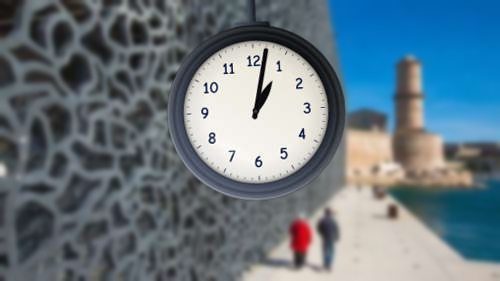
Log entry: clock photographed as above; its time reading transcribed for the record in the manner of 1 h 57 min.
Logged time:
1 h 02 min
